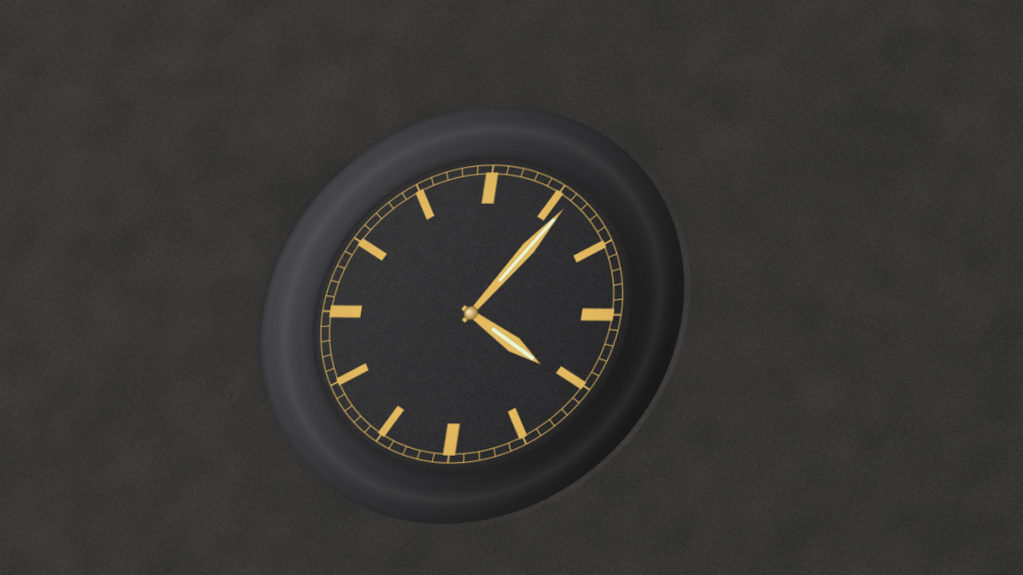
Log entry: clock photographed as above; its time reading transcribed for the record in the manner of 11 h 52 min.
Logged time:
4 h 06 min
